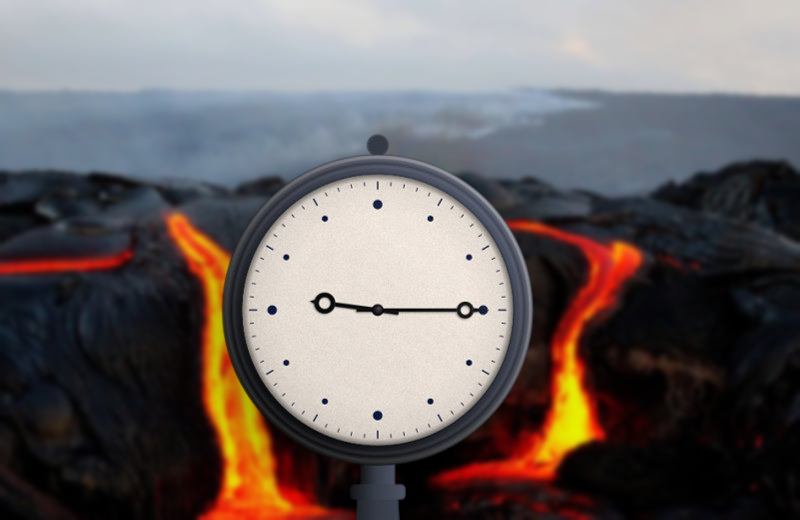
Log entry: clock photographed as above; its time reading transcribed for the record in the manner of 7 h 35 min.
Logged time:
9 h 15 min
